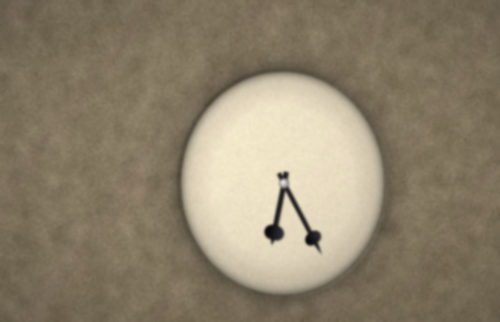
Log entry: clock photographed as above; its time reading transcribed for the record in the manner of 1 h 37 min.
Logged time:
6 h 25 min
